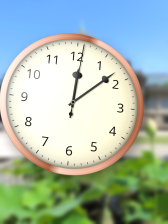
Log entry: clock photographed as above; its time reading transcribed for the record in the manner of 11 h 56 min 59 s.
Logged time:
12 h 08 min 01 s
